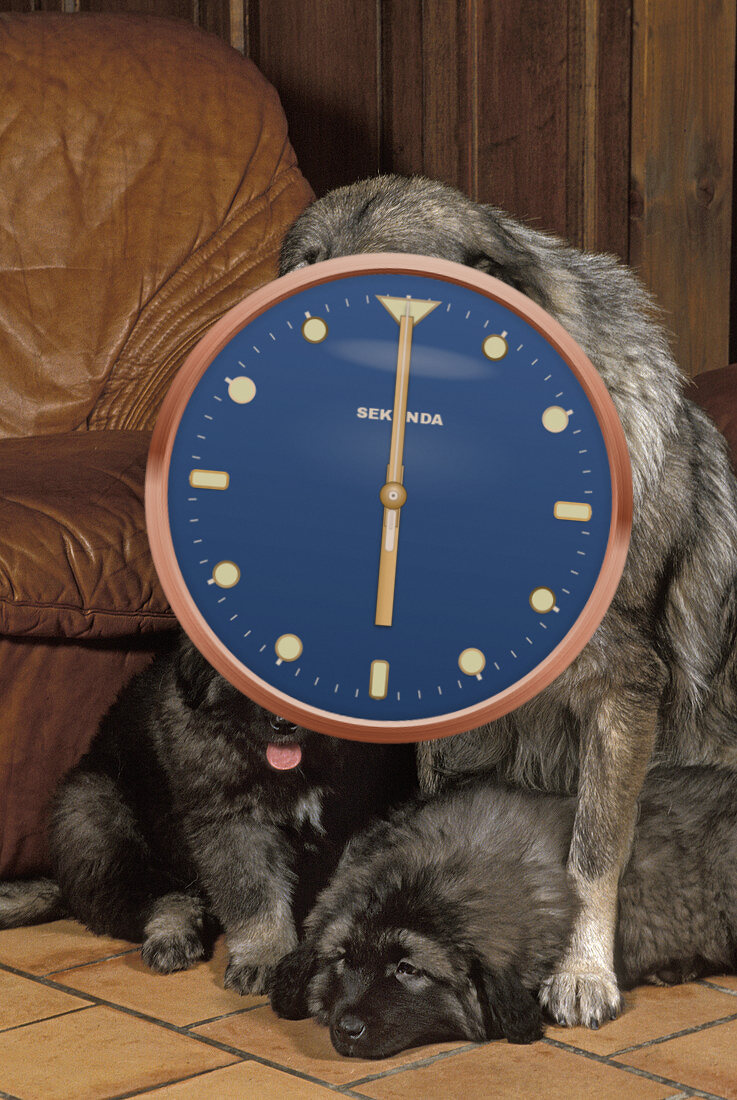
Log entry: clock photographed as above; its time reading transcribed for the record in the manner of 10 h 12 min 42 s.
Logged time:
6 h 00 min 00 s
